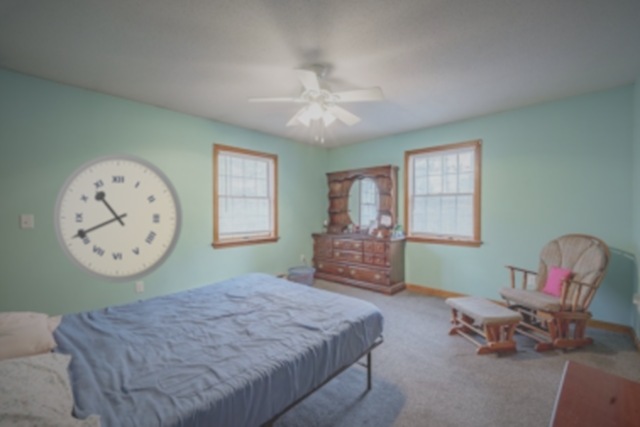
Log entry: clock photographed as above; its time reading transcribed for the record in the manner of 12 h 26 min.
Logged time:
10 h 41 min
